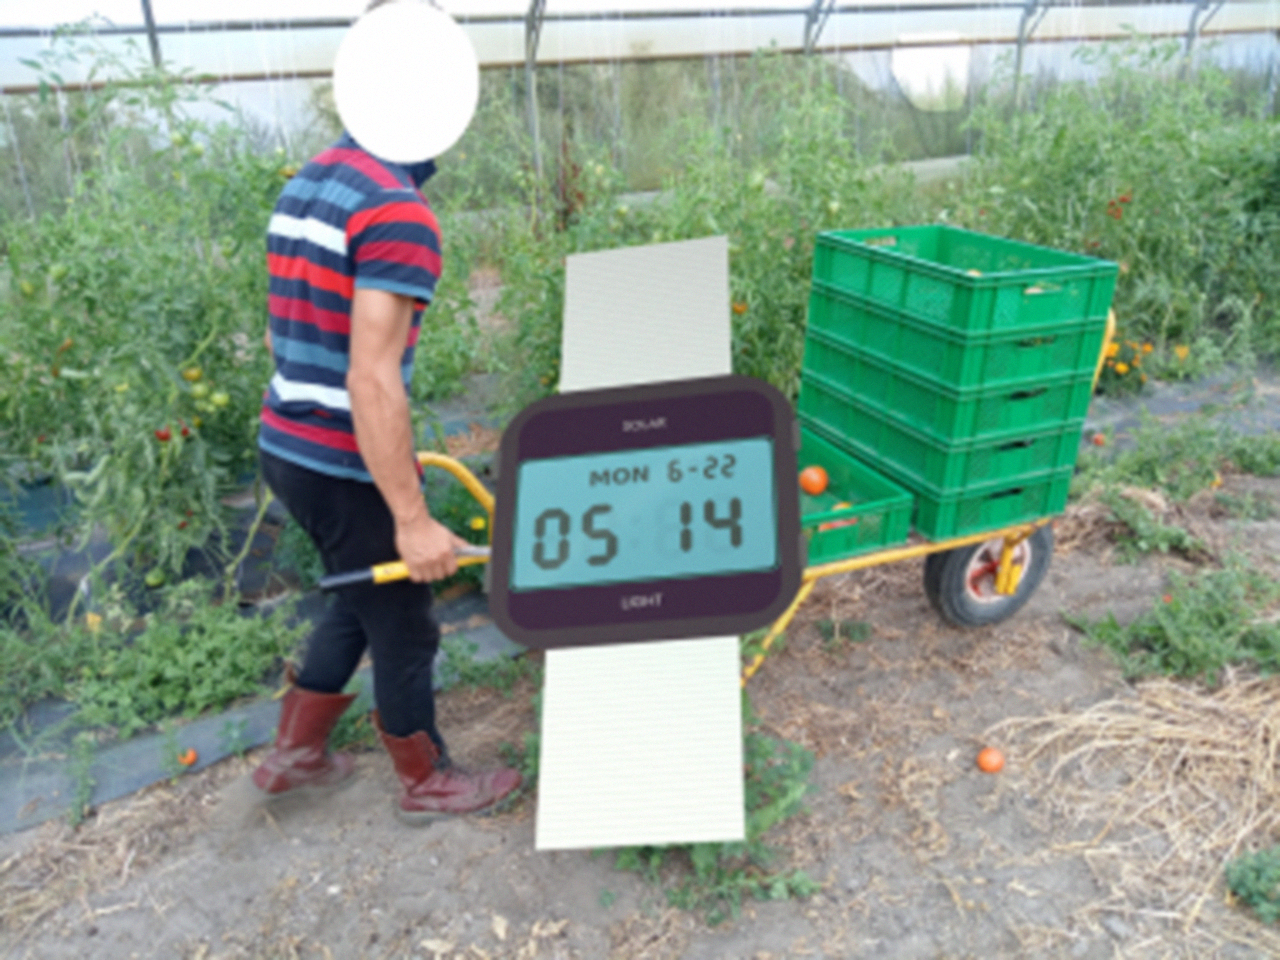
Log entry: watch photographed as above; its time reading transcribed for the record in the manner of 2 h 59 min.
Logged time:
5 h 14 min
